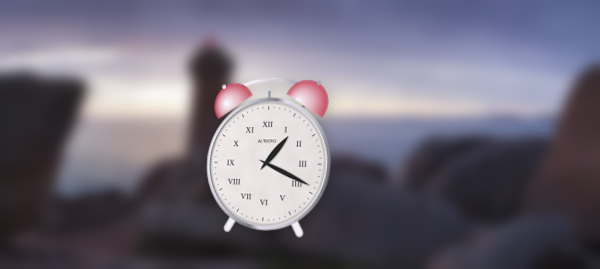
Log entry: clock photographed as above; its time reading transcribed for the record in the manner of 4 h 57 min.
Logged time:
1 h 19 min
